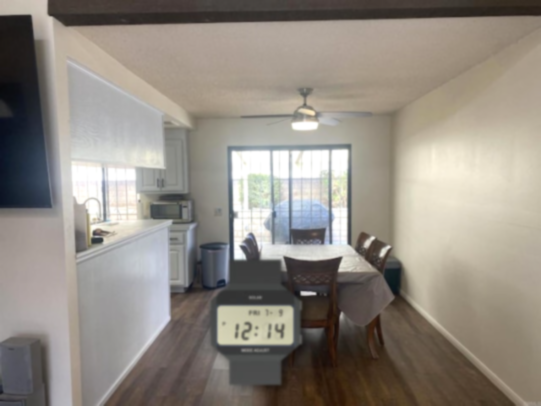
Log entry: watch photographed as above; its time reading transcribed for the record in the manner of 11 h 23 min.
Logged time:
12 h 14 min
